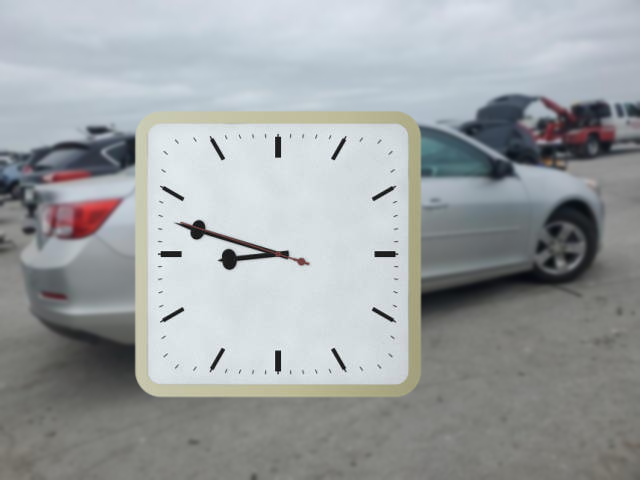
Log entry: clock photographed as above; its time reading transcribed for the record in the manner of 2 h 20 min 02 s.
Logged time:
8 h 47 min 48 s
